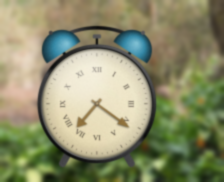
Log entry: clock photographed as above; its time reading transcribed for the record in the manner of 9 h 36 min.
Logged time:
7 h 21 min
